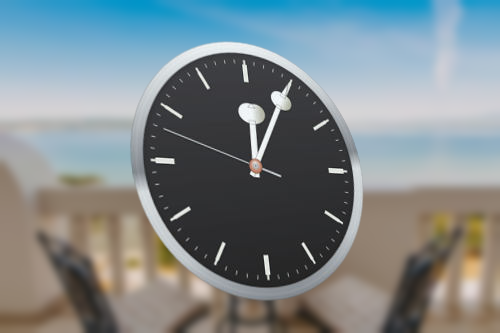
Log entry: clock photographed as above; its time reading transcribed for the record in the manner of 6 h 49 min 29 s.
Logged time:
12 h 04 min 48 s
